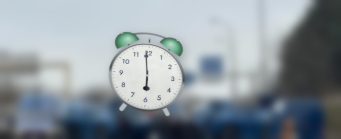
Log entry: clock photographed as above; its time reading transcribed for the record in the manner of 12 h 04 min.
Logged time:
5 h 59 min
